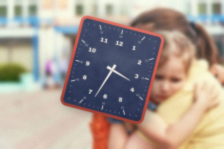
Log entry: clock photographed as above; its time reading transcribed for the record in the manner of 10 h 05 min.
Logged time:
3 h 33 min
